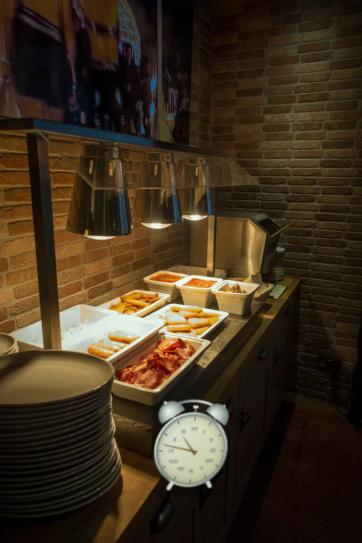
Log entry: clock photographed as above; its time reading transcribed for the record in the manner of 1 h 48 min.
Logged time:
10 h 47 min
